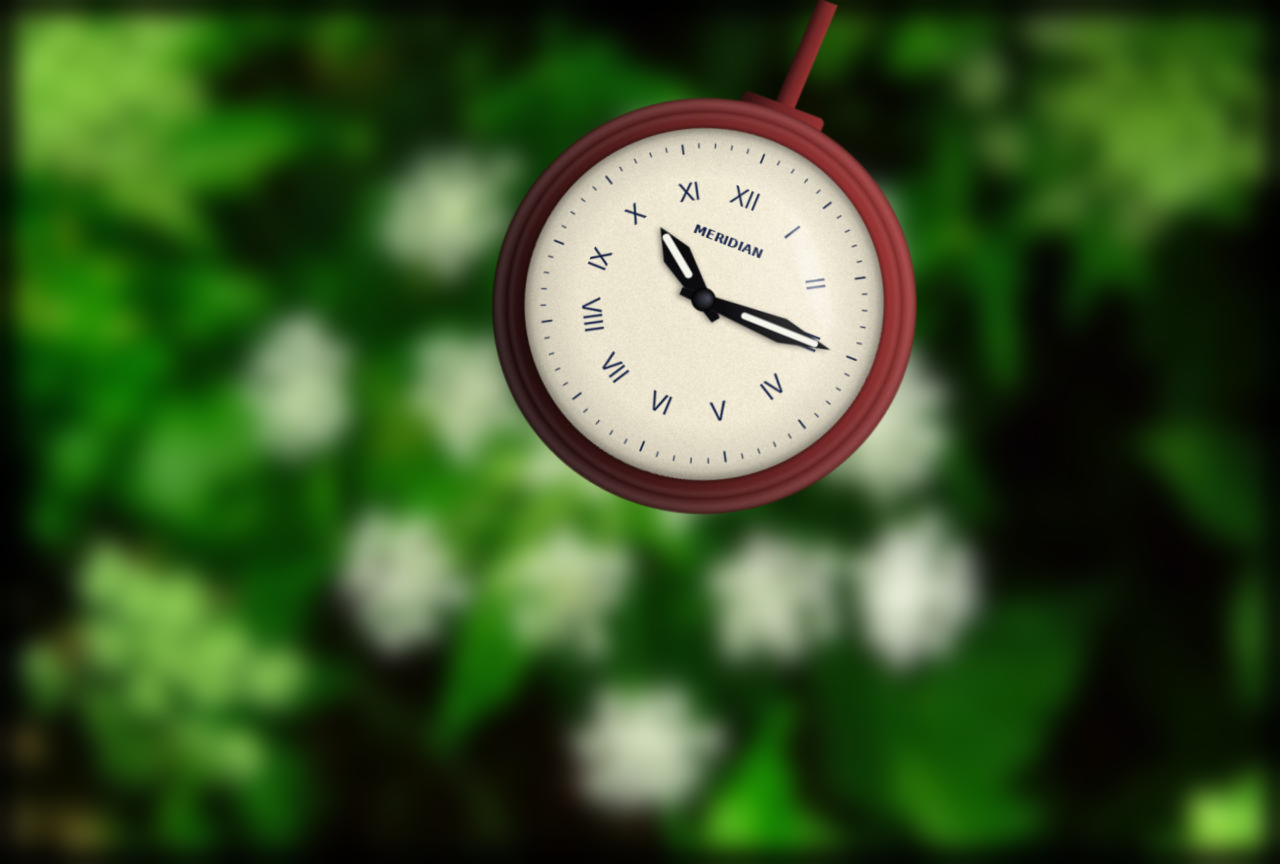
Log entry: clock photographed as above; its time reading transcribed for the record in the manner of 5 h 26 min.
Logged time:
10 h 15 min
